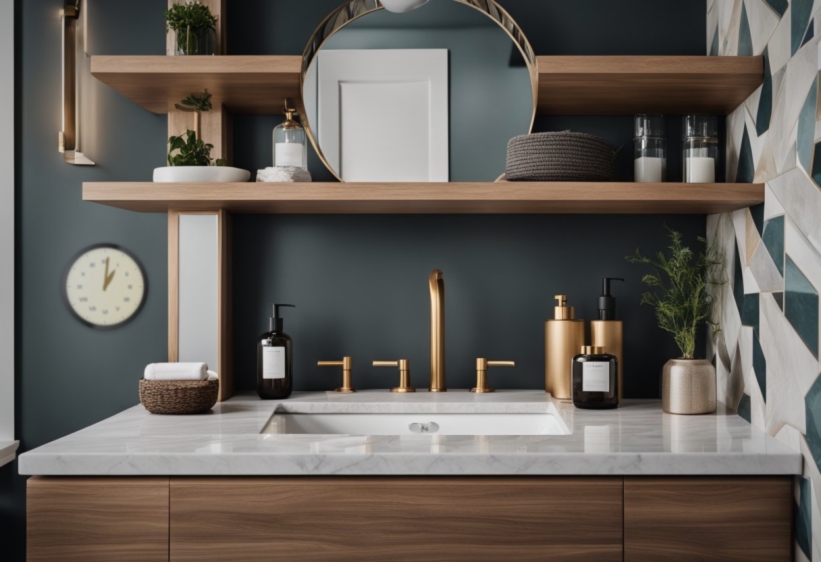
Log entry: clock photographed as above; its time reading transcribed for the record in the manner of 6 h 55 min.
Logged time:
1 h 01 min
